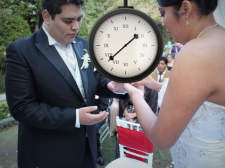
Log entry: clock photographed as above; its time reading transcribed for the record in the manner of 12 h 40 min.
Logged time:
1 h 38 min
